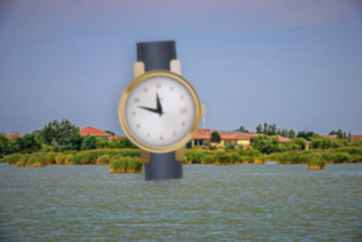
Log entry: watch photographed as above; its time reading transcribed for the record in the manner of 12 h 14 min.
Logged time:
11 h 48 min
